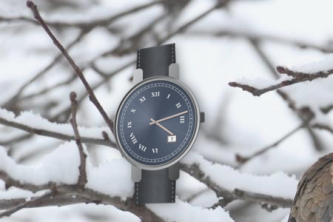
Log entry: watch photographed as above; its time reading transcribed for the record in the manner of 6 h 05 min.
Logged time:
4 h 13 min
